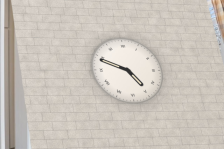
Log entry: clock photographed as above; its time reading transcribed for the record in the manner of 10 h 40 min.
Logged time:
4 h 49 min
